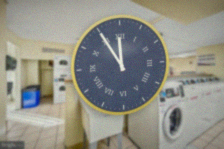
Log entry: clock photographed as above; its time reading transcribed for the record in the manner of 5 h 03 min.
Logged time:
11 h 55 min
